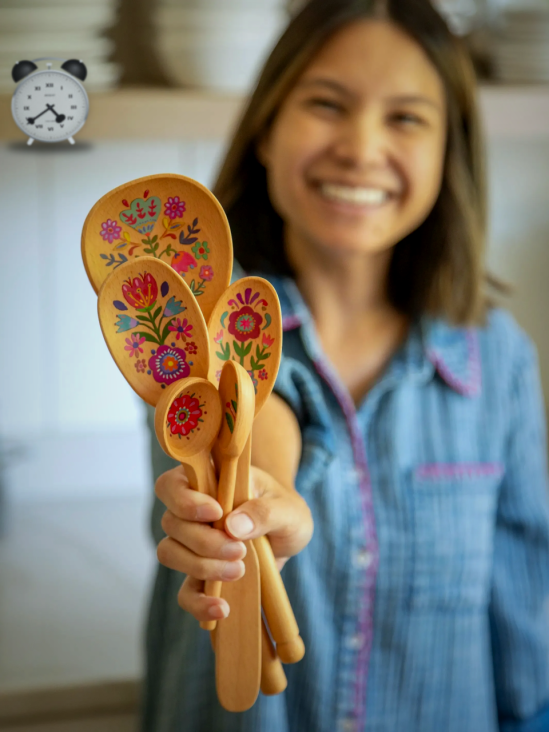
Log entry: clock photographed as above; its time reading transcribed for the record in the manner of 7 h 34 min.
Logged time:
4 h 39 min
